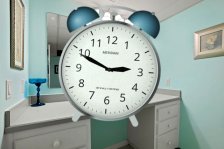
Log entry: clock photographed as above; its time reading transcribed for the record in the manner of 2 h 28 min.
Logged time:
2 h 49 min
